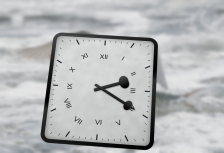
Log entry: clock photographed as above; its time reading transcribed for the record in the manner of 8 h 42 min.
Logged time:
2 h 20 min
